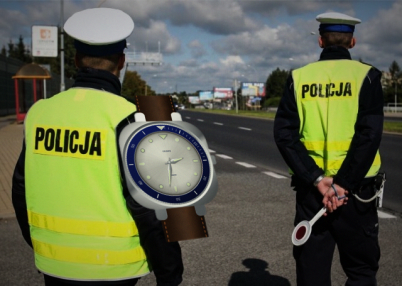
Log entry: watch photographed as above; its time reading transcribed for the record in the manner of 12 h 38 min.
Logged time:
2 h 32 min
